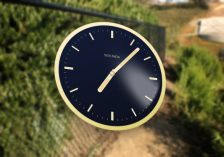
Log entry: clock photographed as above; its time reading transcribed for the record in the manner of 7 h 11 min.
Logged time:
7 h 07 min
